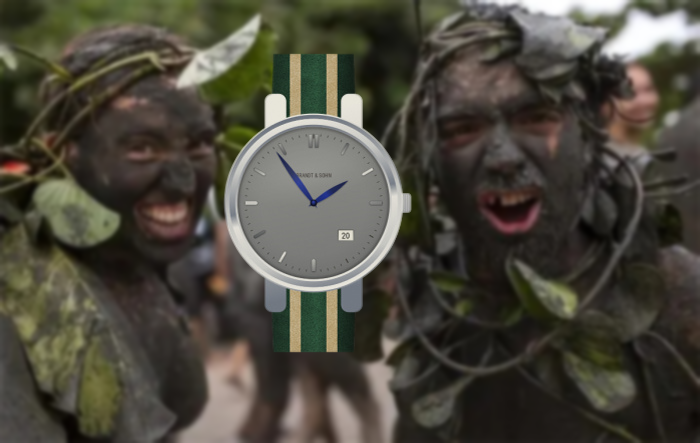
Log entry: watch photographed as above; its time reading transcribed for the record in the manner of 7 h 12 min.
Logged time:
1 h 54 min
